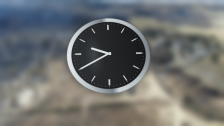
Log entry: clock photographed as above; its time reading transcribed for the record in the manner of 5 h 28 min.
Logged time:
9 h 40 min
